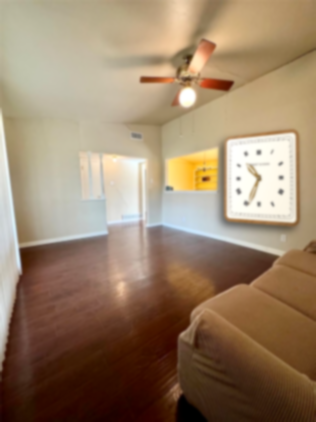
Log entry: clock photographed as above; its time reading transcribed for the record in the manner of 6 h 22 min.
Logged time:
10 h 34 min
